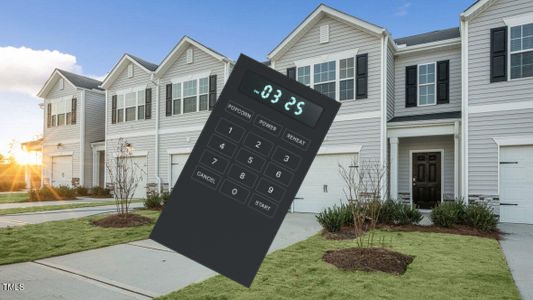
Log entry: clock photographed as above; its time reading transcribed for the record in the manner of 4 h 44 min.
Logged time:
3 h 25 min
